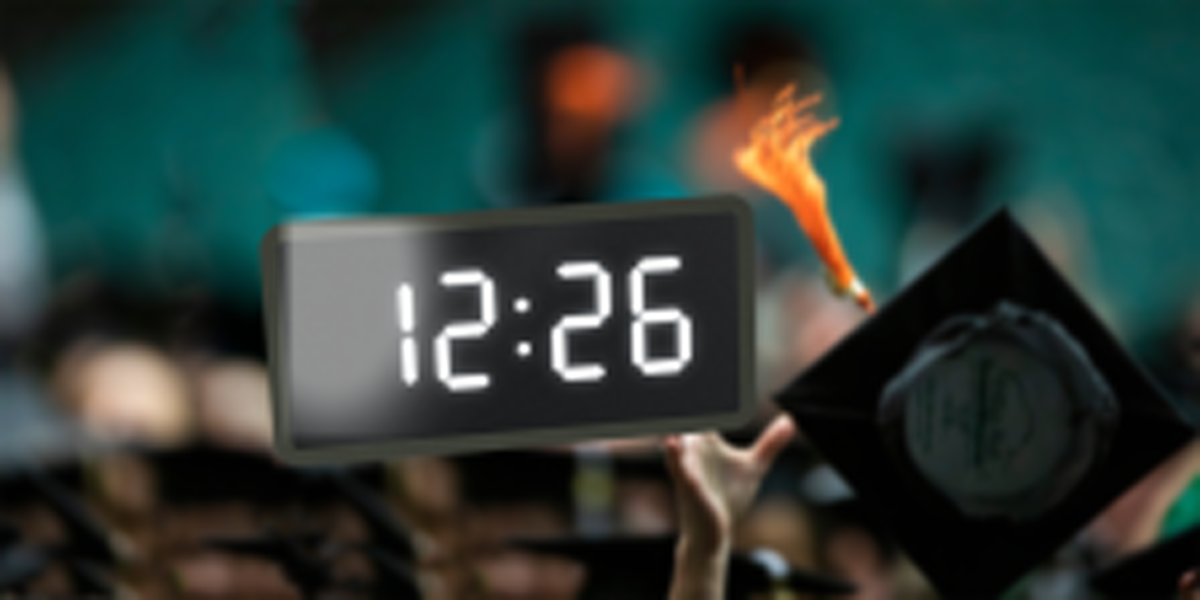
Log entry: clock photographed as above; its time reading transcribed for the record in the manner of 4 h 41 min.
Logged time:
12 h 26 min
